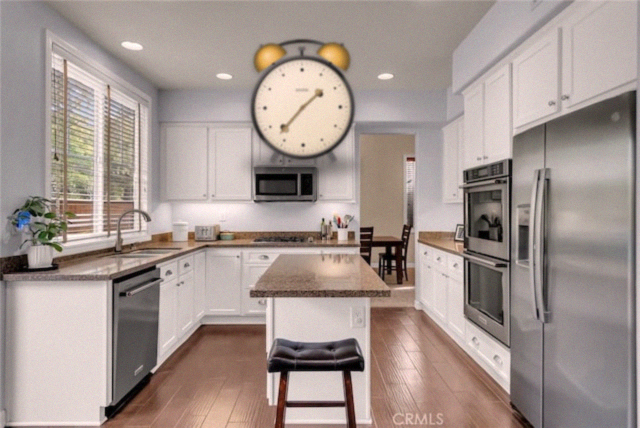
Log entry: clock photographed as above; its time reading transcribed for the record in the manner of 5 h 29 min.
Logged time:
1 h 37 min
